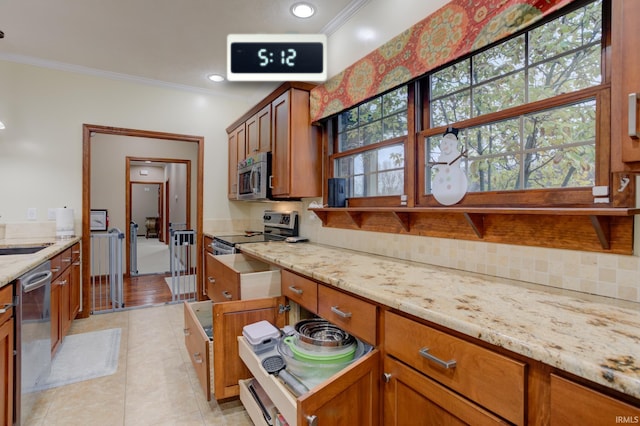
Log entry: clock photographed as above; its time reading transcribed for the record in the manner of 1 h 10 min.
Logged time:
5 h 12 min
